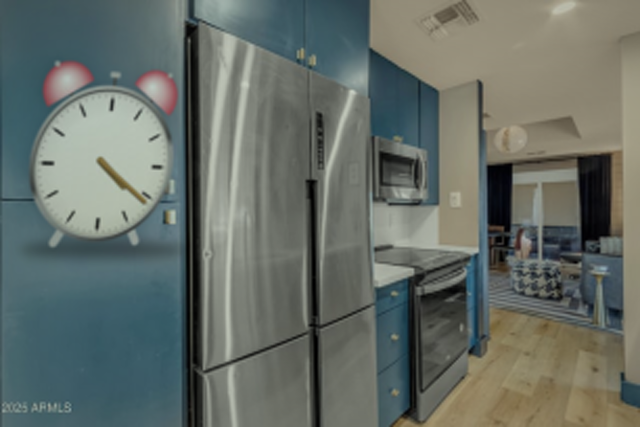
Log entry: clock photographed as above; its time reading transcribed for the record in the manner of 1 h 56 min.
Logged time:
4 h 21 min
